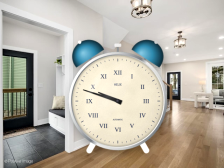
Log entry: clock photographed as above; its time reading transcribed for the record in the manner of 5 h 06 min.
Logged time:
9 h 48 min
